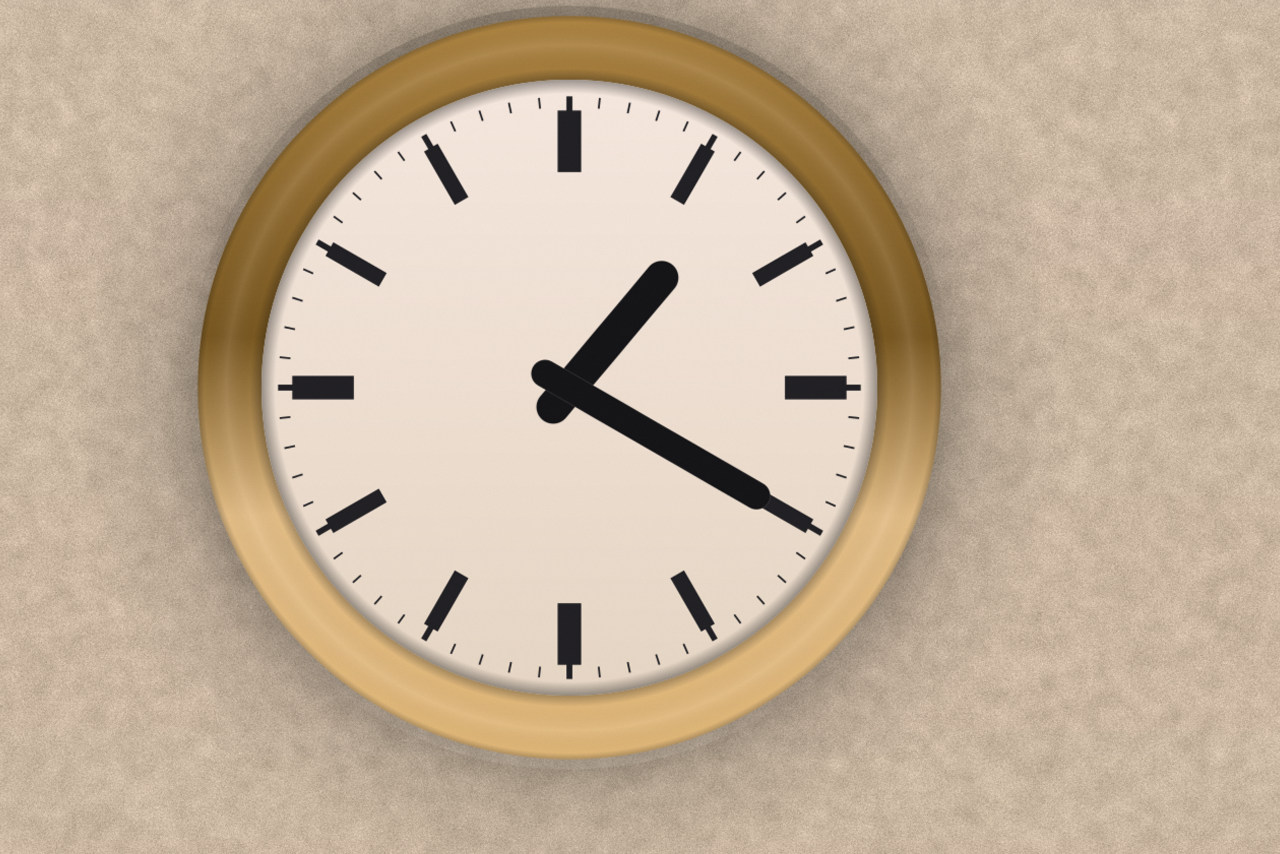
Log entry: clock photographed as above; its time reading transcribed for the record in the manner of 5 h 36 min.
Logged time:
1 h 20 min
